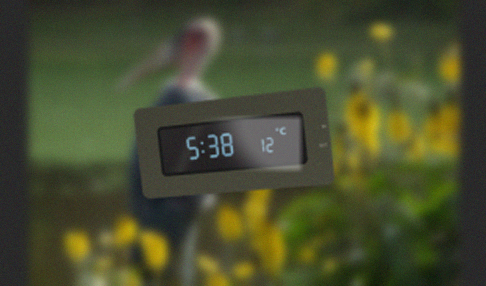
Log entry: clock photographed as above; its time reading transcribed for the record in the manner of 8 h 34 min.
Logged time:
5 h 38 min
